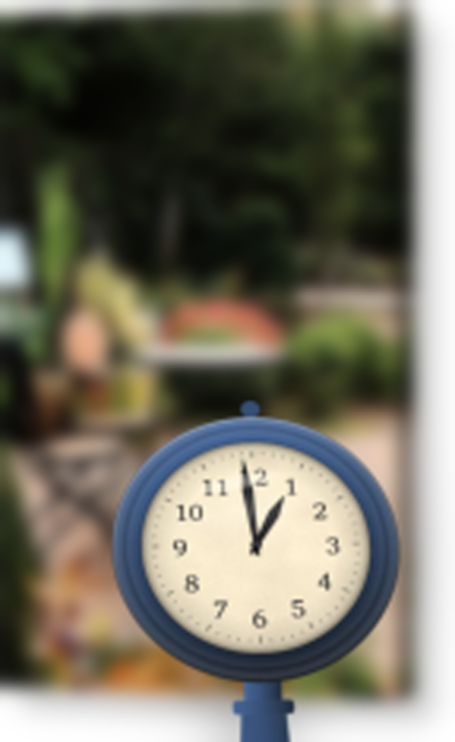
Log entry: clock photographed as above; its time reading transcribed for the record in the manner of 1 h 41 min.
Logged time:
12 h 59 min
